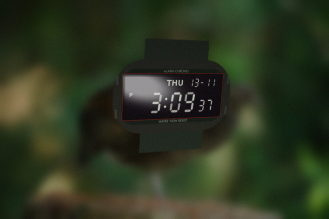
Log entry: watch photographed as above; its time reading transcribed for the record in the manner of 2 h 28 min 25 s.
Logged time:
3 h 09 min 37 s
